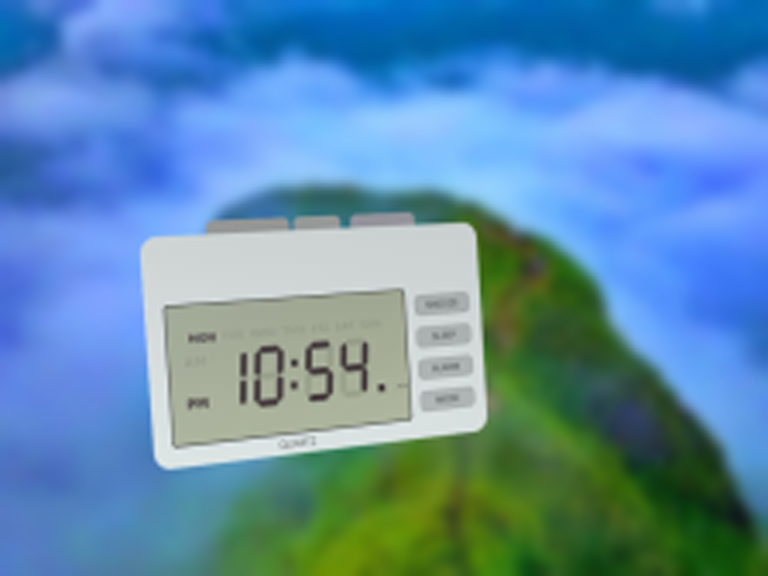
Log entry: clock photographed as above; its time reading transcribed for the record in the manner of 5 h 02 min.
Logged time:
10 h 54 min
